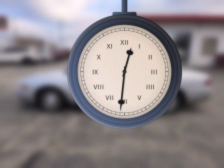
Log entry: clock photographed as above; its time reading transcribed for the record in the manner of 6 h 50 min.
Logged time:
12 h 31 min
